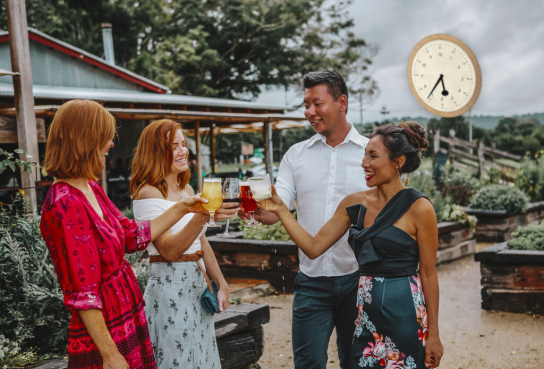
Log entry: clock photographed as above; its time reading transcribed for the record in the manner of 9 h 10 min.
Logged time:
5 h 36 min
